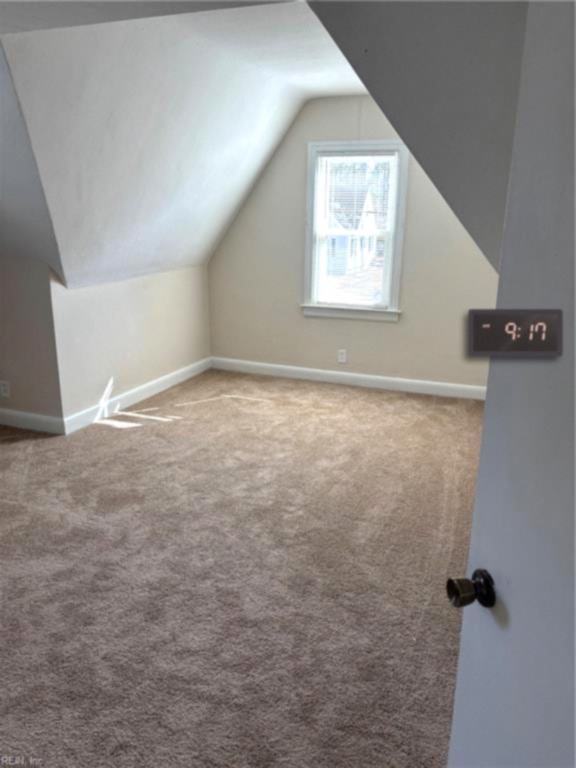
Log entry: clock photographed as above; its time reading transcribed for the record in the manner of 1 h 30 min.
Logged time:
9 h 17 min
